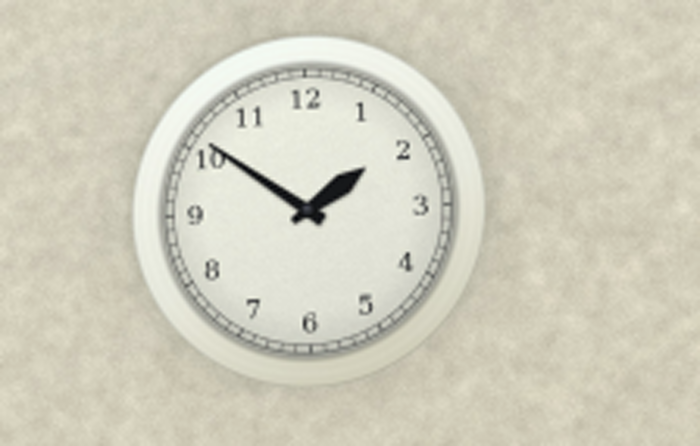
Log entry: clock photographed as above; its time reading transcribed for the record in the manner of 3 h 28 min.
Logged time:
1 h 51 min
